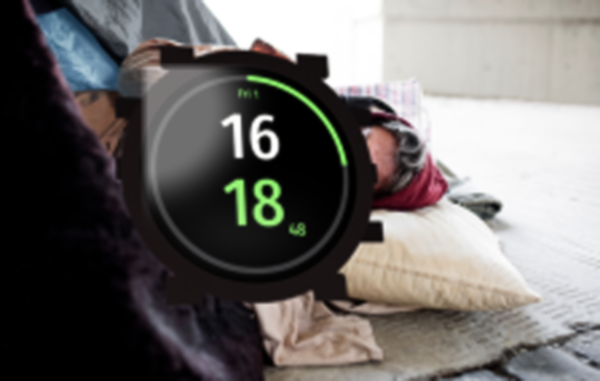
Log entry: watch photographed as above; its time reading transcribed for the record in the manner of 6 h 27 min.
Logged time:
16 h 18 min
